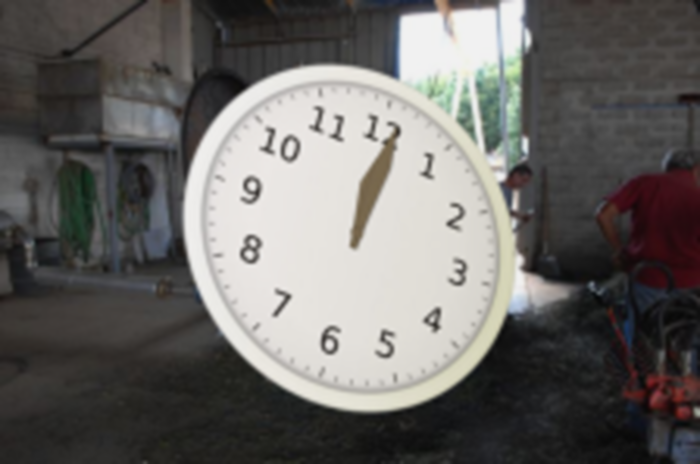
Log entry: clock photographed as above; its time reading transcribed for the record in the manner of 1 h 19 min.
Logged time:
12 h 01 min
